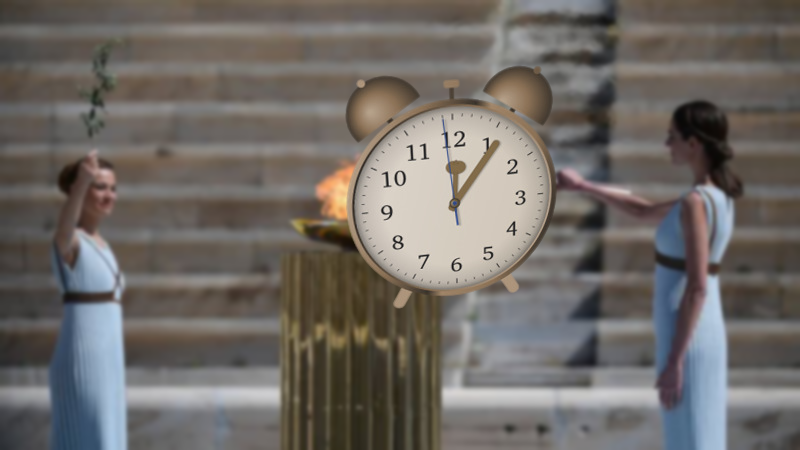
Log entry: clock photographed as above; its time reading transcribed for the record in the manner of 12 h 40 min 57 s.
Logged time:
12 h 05 min 59 s
